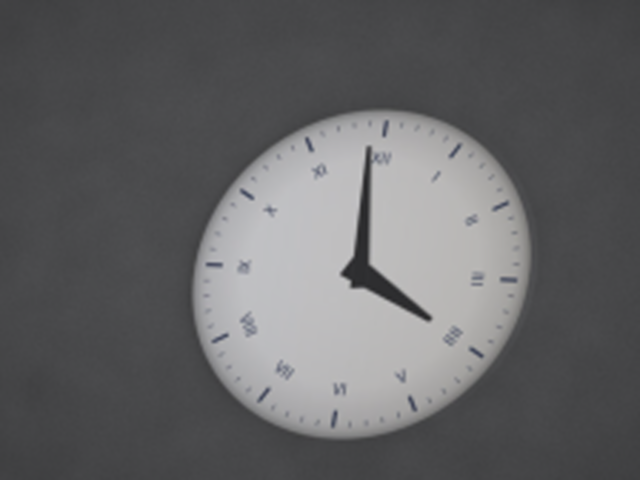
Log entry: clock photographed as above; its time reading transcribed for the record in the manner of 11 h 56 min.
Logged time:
3 h 59 min
